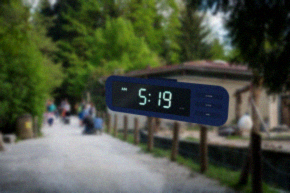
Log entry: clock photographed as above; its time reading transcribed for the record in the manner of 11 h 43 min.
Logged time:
5 h 19 min
